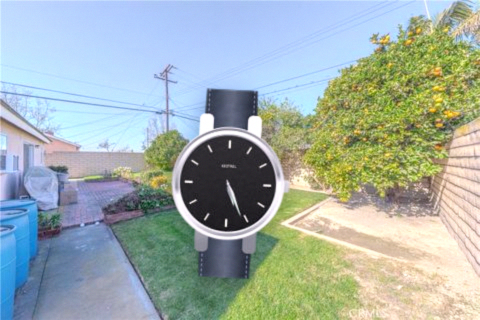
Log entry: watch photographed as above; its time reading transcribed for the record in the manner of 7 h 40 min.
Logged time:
5 h 26 min
